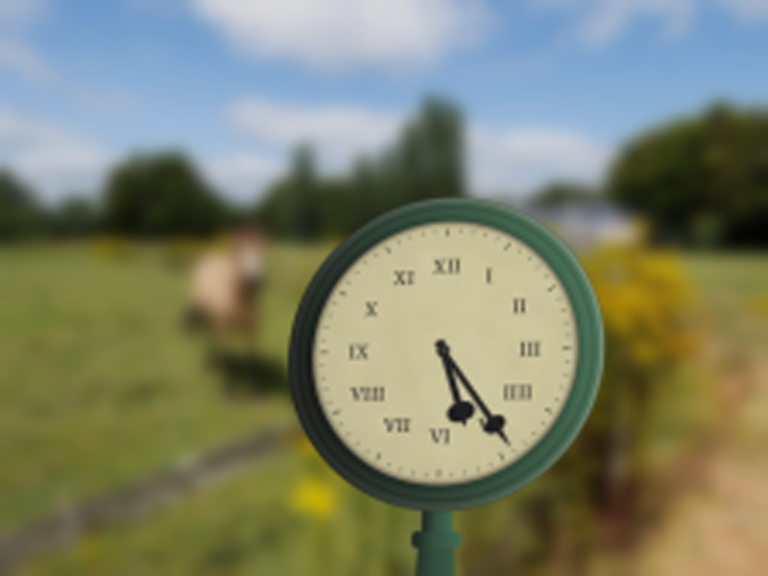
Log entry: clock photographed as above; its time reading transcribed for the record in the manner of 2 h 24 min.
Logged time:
5 h 24 min
